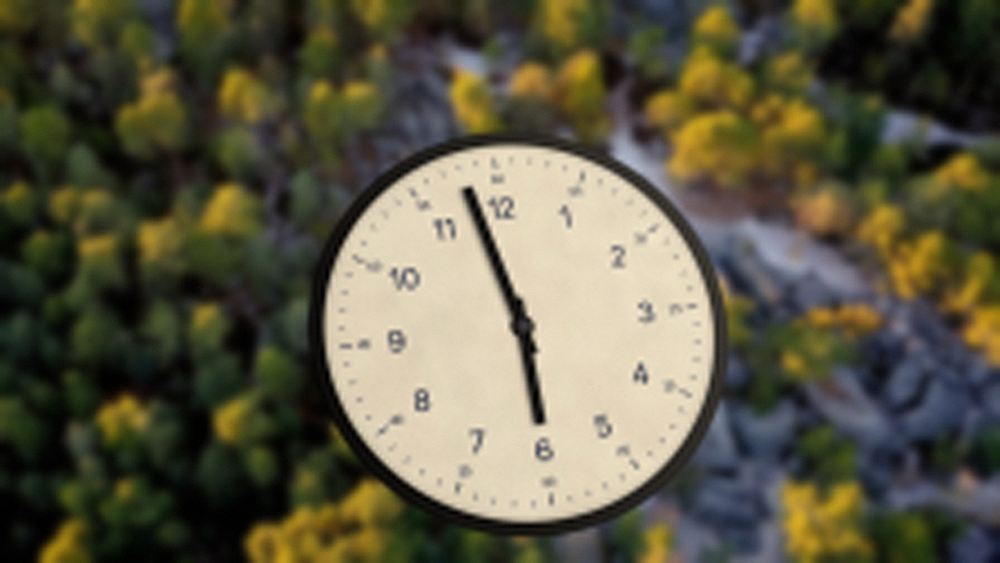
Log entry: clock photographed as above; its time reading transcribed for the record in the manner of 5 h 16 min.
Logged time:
5 h 58 min
